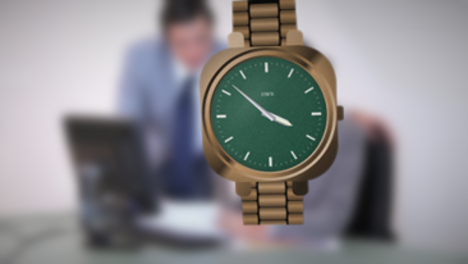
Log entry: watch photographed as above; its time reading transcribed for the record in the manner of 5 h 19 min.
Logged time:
3 h 52 min
